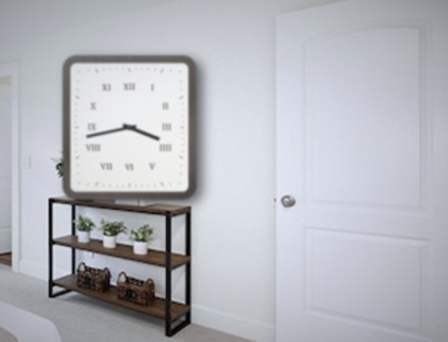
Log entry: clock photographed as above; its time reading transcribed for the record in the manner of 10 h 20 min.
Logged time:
3 h 43 min
